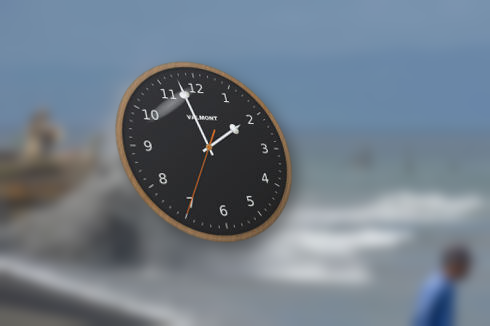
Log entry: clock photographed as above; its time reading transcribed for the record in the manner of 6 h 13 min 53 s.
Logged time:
1 h 57 min 35 s
